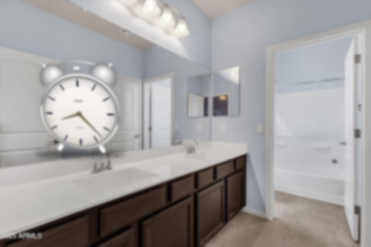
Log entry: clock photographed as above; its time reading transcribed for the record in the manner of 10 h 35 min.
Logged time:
8 h 23 min
